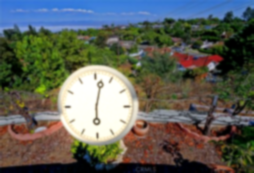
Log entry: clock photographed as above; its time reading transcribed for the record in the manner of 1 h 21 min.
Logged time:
6 h 02 min
